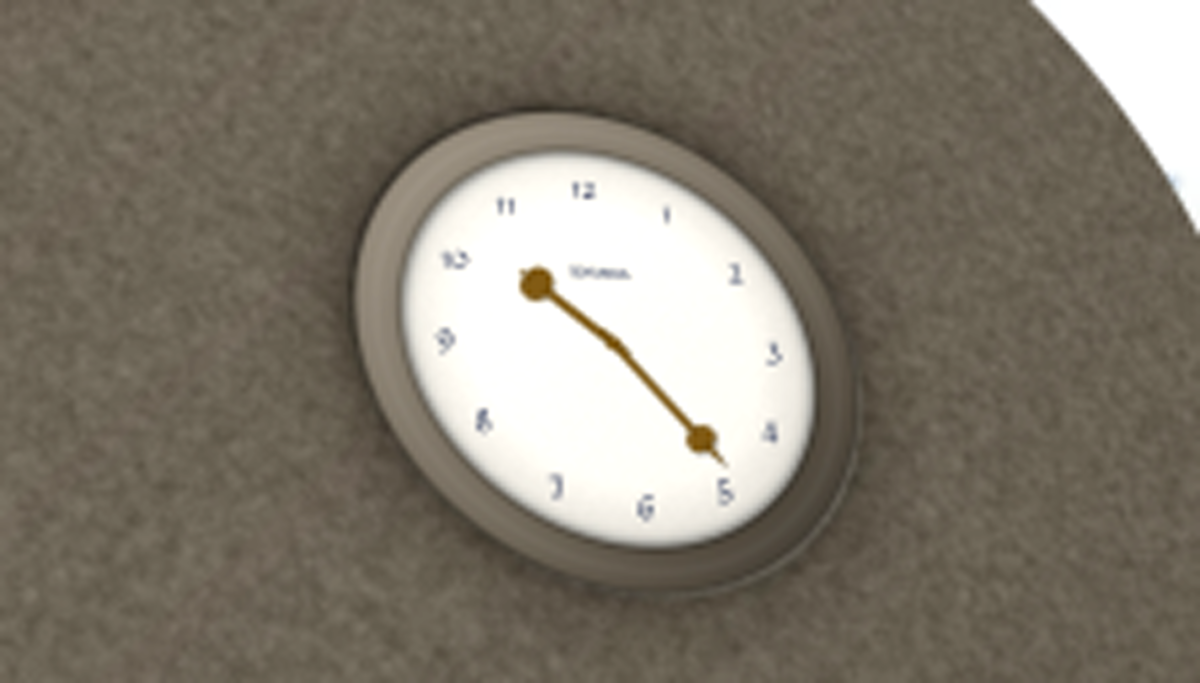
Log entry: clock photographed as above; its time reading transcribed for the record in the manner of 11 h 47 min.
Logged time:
10 h 24 min
